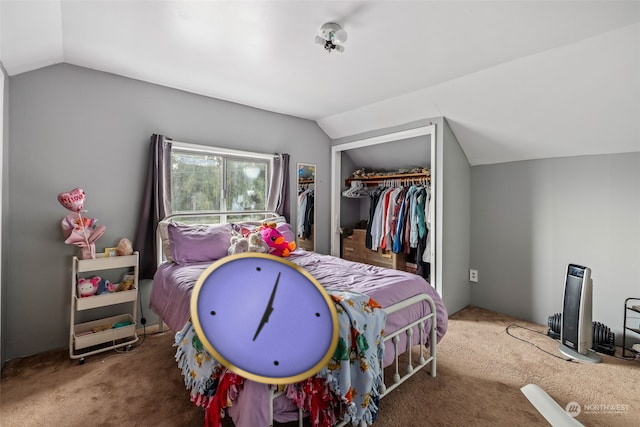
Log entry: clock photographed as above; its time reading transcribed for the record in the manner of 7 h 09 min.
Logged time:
7 h 04 min
